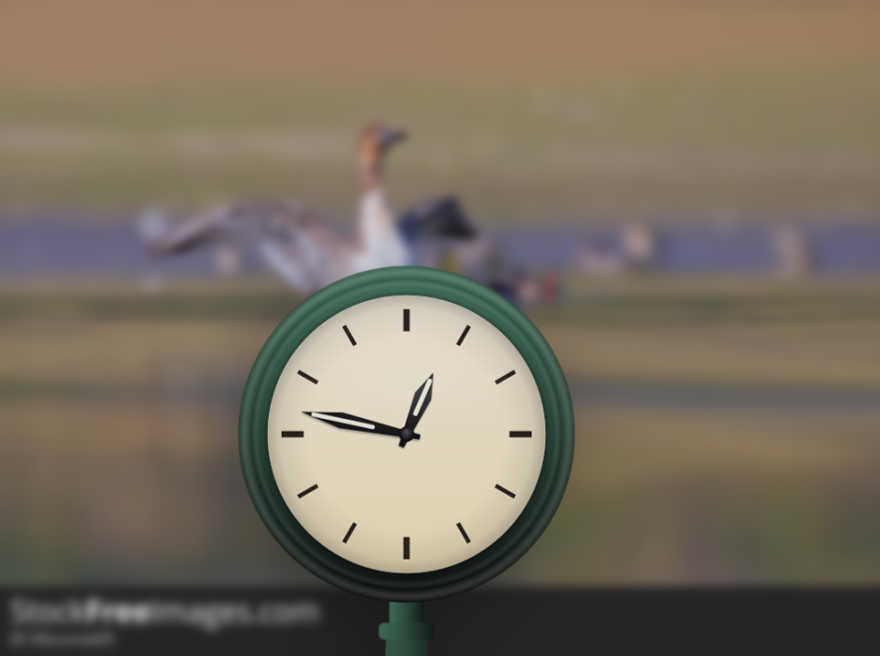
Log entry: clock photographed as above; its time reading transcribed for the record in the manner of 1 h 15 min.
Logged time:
12 h 47 min
